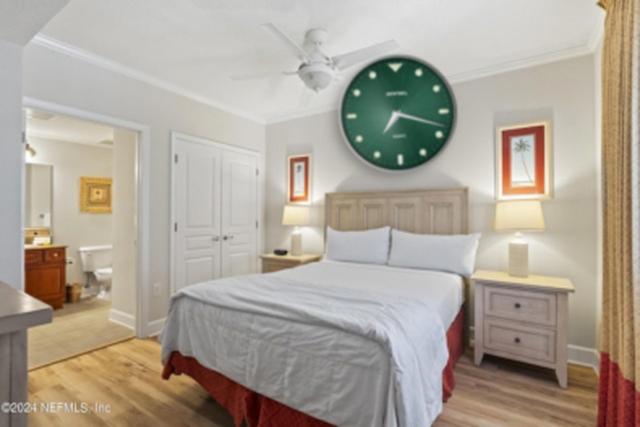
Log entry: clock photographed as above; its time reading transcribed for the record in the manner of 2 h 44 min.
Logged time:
7 h 18 min
